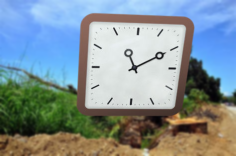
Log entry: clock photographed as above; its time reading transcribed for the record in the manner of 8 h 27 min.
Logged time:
11 h 10 min
